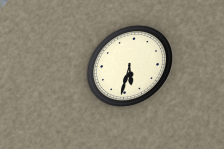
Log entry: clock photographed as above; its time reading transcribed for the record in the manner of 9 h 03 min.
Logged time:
5 h 31 min
